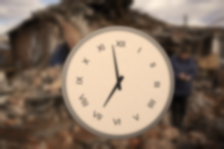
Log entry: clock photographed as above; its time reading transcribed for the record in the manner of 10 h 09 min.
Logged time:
6 h 58 min
